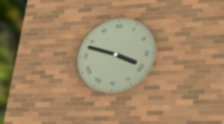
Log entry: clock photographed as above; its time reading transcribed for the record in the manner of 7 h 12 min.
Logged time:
3 h 48 min
